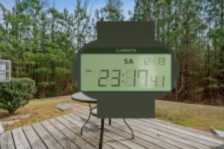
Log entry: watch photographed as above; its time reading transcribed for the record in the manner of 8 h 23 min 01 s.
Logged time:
23 h 17 min 41 s
